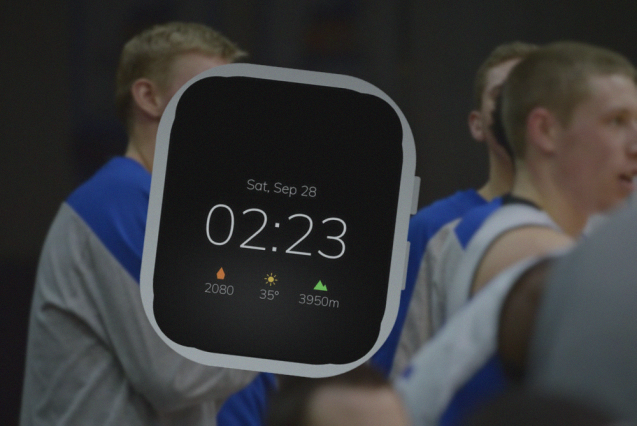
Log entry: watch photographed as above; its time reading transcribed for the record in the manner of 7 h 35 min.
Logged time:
2 h 23 min
